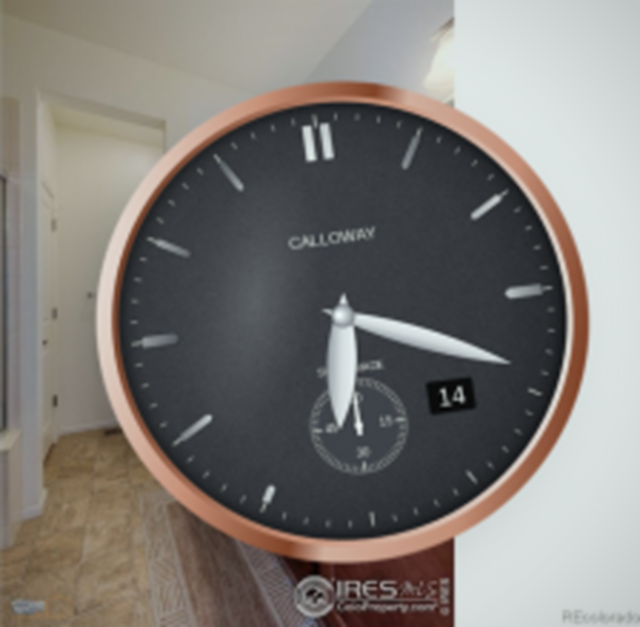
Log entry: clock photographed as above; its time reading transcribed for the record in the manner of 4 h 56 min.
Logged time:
6 h 19 min
